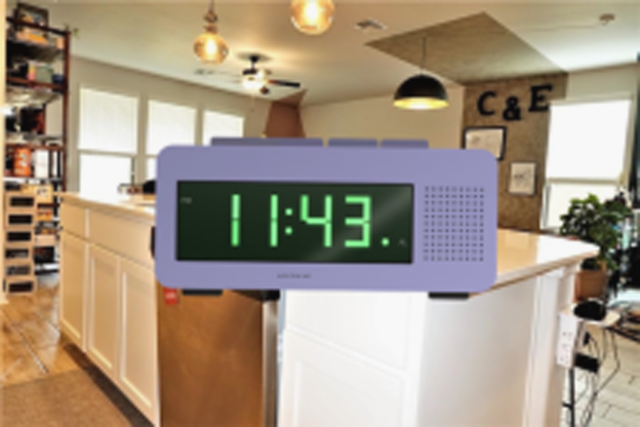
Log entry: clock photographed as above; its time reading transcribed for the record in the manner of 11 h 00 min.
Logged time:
11 h 43 min
